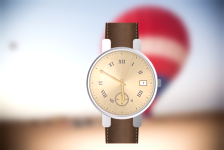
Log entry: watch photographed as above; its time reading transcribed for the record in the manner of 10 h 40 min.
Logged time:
5 h 50 min
